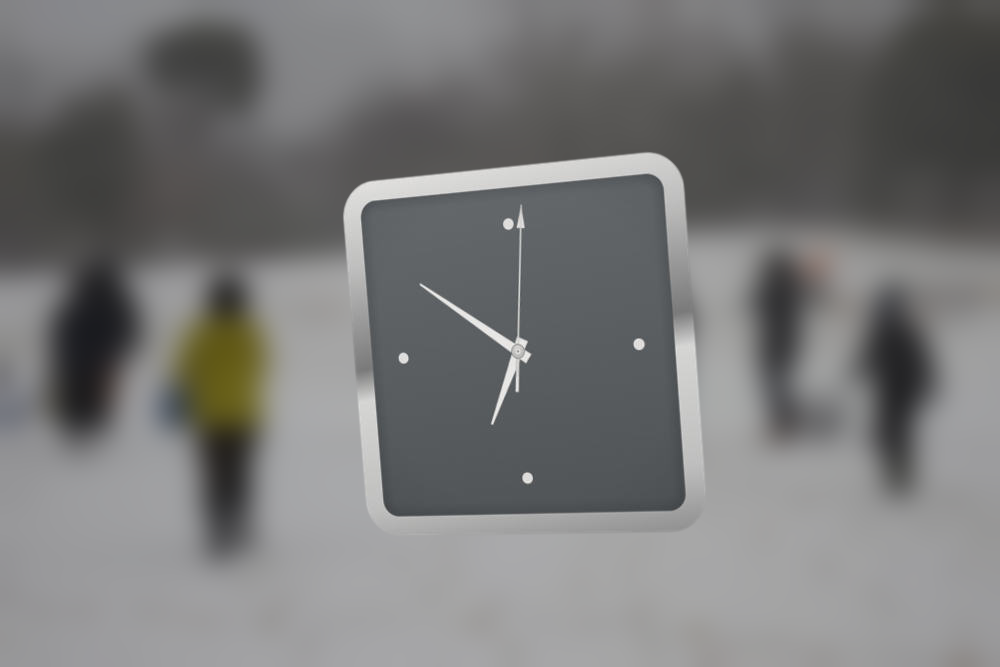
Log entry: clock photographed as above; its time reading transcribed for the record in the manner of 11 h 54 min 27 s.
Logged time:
6 h 51 min 01 s
